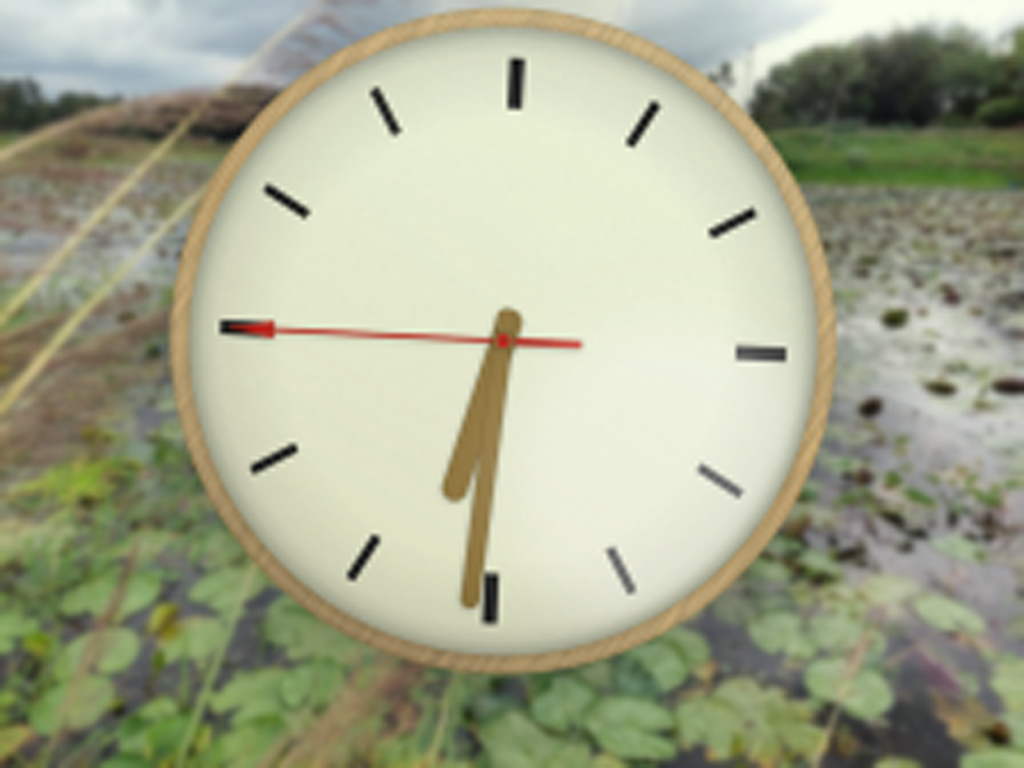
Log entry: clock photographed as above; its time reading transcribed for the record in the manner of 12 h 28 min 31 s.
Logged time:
6 h 30 min 45 s
